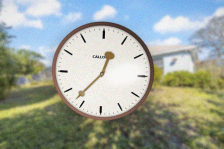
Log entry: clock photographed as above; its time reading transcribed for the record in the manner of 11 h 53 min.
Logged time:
12 h 37 min
